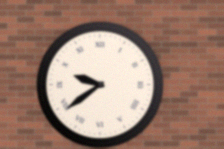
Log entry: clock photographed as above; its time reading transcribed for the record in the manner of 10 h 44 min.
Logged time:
9 h 39 min
